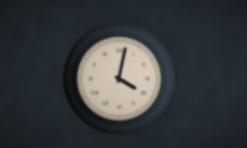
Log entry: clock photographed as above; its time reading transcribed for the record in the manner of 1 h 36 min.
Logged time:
4 h 02 min
